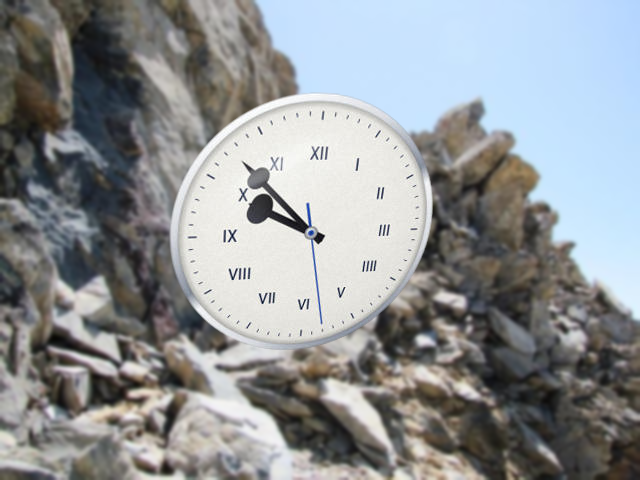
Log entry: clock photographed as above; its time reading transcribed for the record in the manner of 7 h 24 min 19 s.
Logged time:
9 h 52 min 28 s
